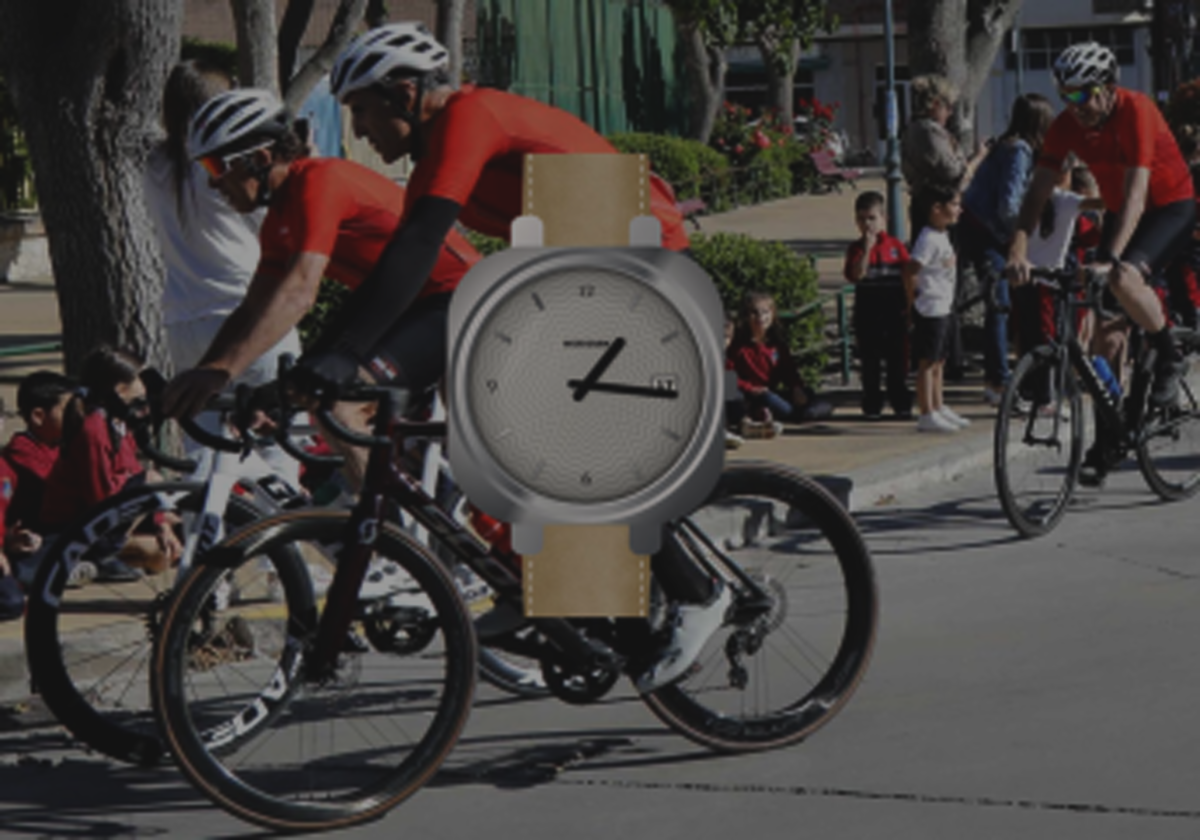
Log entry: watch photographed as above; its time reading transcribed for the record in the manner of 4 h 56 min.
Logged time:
1 h 16 min
